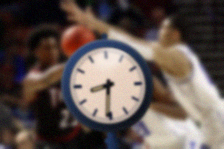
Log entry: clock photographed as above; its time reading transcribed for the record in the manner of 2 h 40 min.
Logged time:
8 h 31 min
